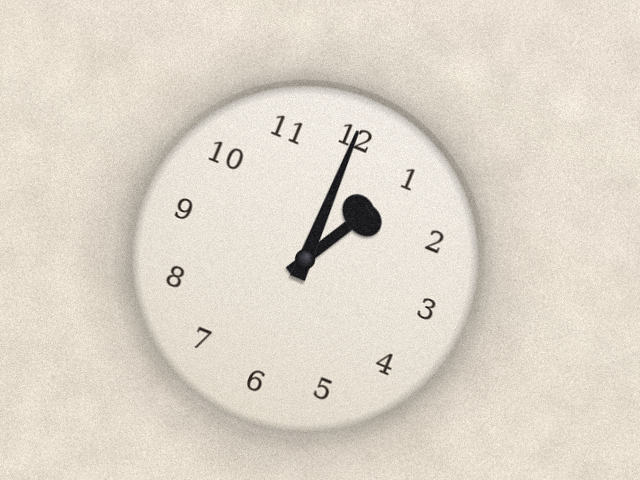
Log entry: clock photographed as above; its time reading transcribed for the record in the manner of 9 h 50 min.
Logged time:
1 h 00 min
